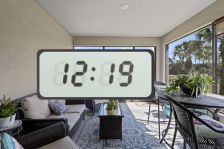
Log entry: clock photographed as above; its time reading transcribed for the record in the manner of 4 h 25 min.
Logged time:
12 h 19 min
